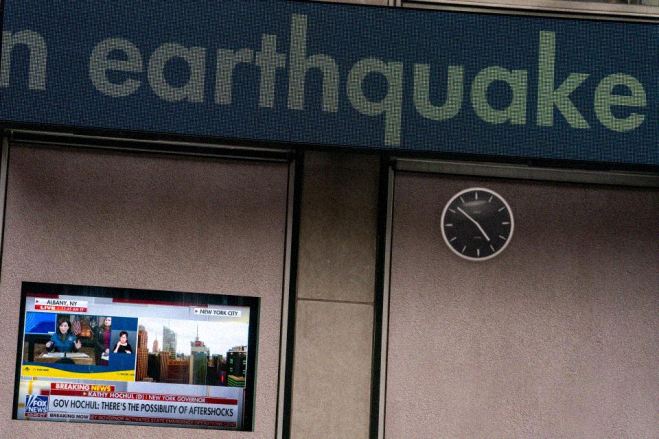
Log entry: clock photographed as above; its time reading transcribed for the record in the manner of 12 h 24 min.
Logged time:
4 h 52 min
